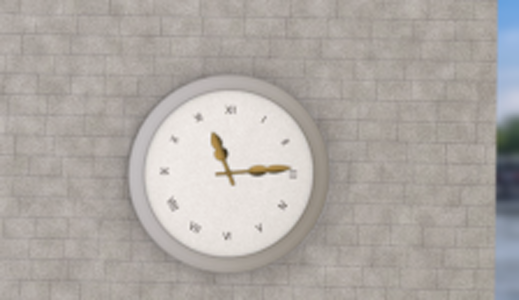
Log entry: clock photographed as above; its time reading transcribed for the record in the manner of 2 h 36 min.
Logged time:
11 h 14 min
